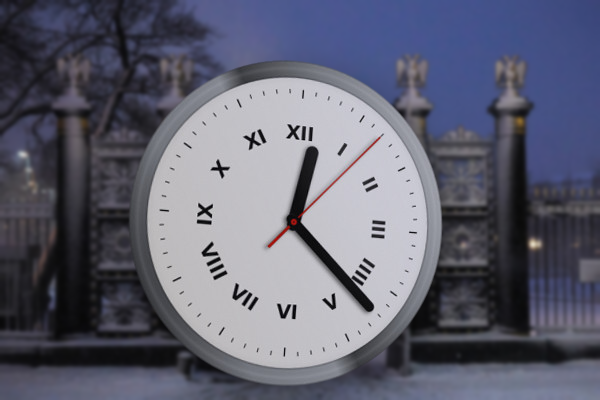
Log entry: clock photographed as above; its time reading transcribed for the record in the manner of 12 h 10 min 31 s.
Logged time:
12 h 22 min 07 s
